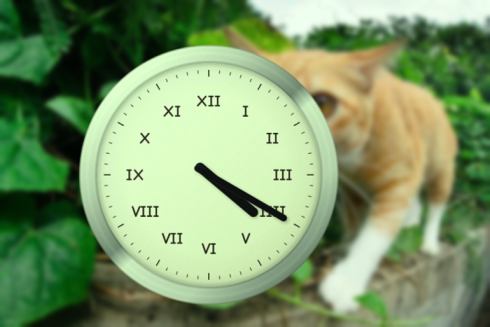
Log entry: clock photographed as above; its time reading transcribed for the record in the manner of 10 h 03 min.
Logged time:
4 h 20 min
